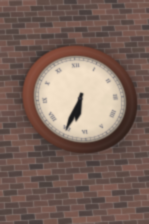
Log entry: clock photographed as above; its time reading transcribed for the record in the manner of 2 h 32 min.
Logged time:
6 h 35 min
